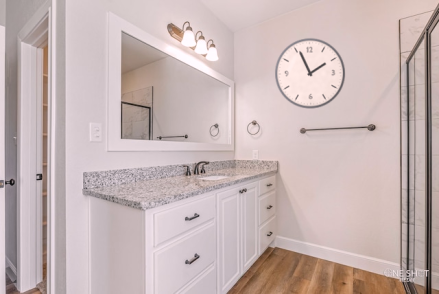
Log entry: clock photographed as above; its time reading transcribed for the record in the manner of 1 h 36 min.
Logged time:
1 h 56 min
